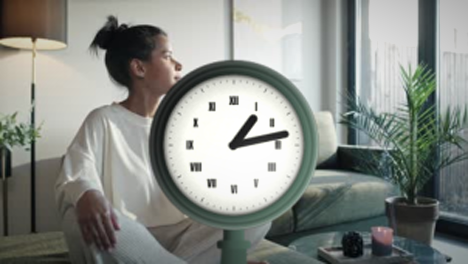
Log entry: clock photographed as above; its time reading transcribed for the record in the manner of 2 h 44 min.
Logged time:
1 h 13 min
